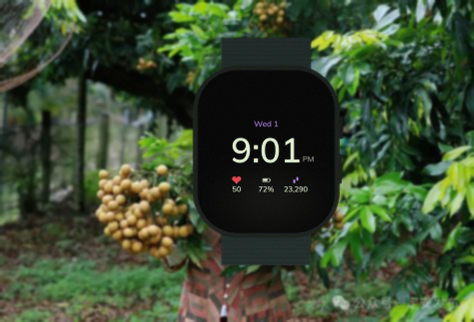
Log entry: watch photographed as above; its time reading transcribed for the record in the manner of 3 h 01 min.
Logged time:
9 h 01 min
